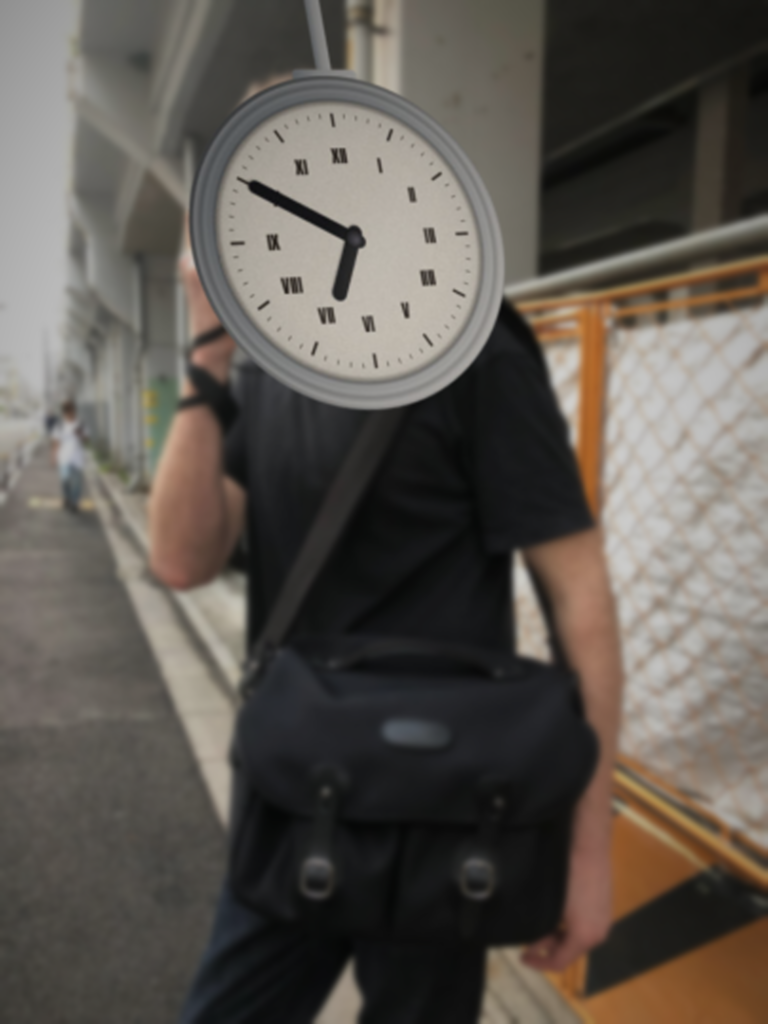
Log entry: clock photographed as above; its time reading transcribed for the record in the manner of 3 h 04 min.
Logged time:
6 h 50 min
